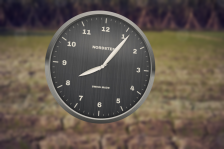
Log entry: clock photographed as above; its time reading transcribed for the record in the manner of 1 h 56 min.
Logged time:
8 h 06 min
